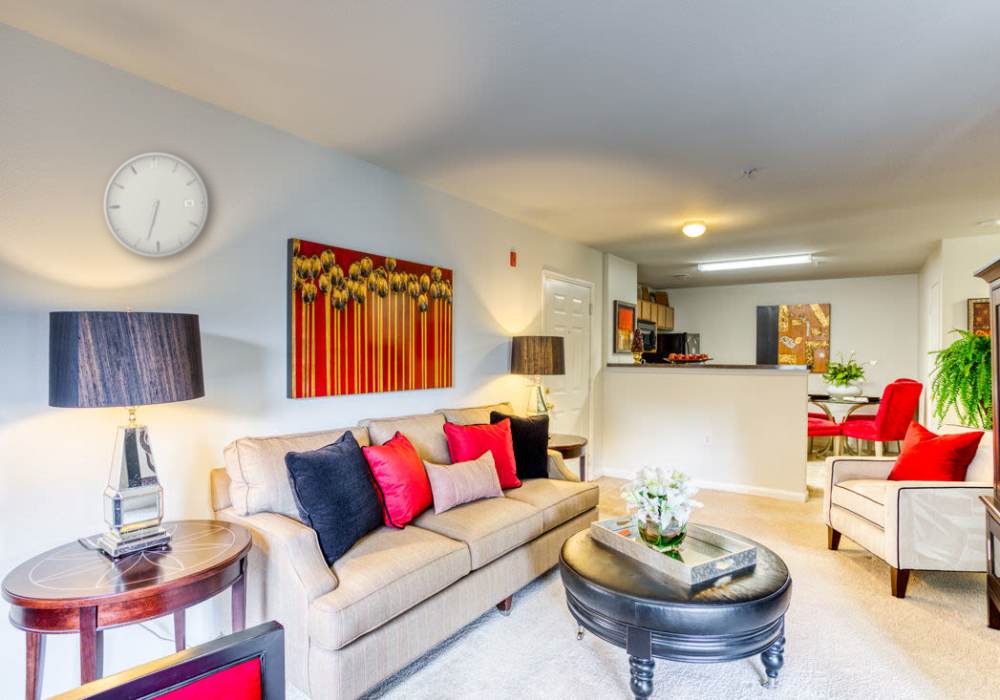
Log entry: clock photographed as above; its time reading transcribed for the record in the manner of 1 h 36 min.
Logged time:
6 h 33 min
